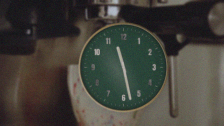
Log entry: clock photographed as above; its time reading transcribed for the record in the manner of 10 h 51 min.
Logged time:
11 h 28 min
